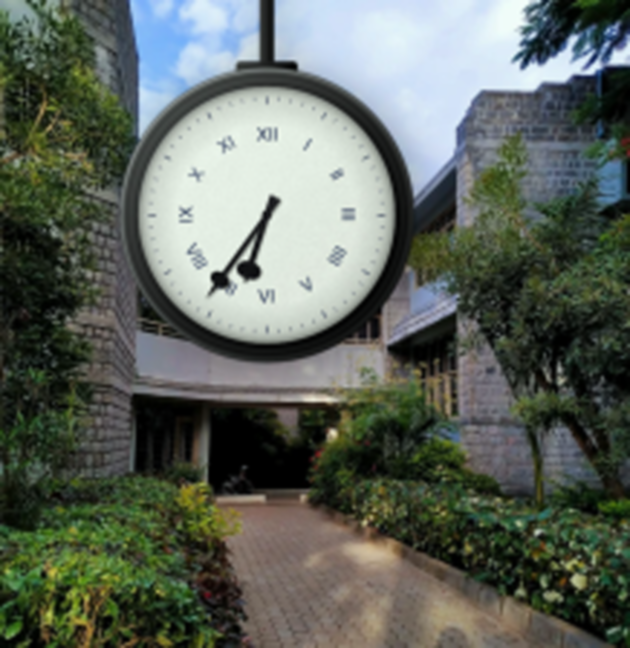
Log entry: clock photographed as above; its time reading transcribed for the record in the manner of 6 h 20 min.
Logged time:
6 h 36 min
